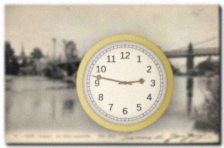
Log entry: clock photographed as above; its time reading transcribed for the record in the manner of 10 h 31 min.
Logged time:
2 h 47 min
